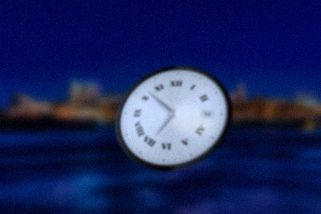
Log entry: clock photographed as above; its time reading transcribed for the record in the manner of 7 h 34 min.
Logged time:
6 h 52 min
